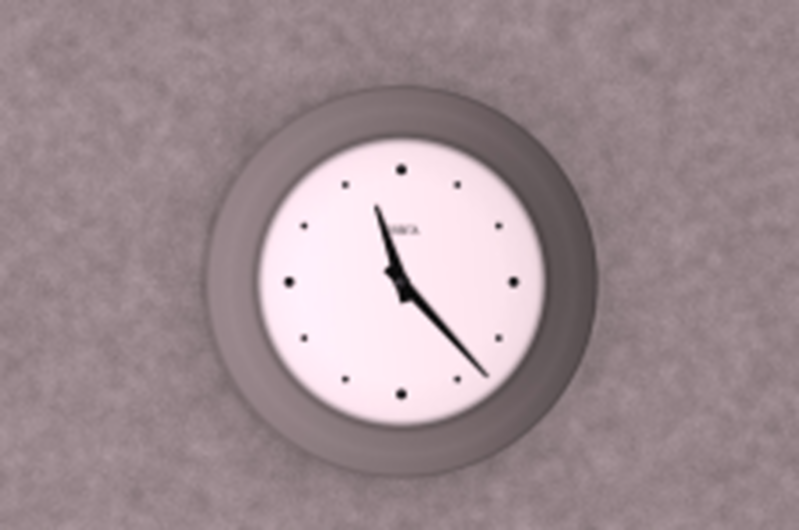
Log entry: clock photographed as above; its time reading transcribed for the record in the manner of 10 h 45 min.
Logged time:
11 h 23 min
